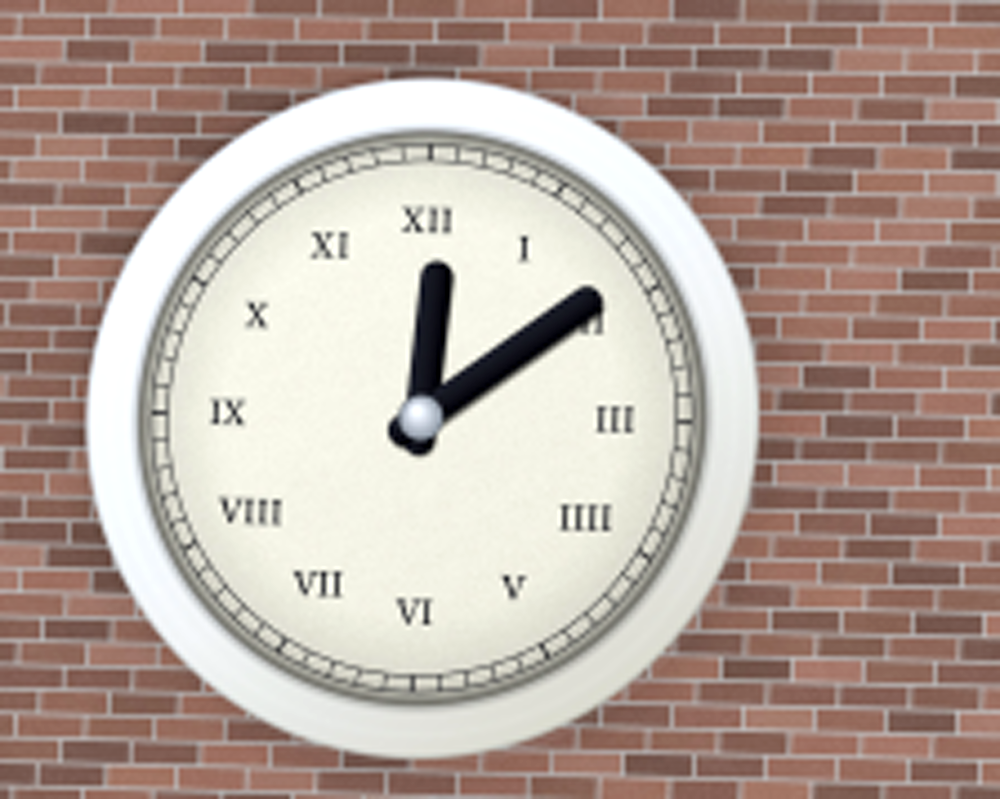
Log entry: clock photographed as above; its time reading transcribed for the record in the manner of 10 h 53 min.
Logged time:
12 h 09 min
